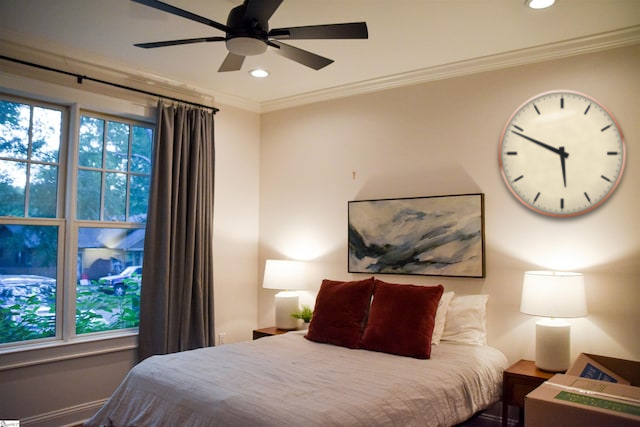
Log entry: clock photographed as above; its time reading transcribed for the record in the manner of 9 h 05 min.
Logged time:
5 h 49 min
